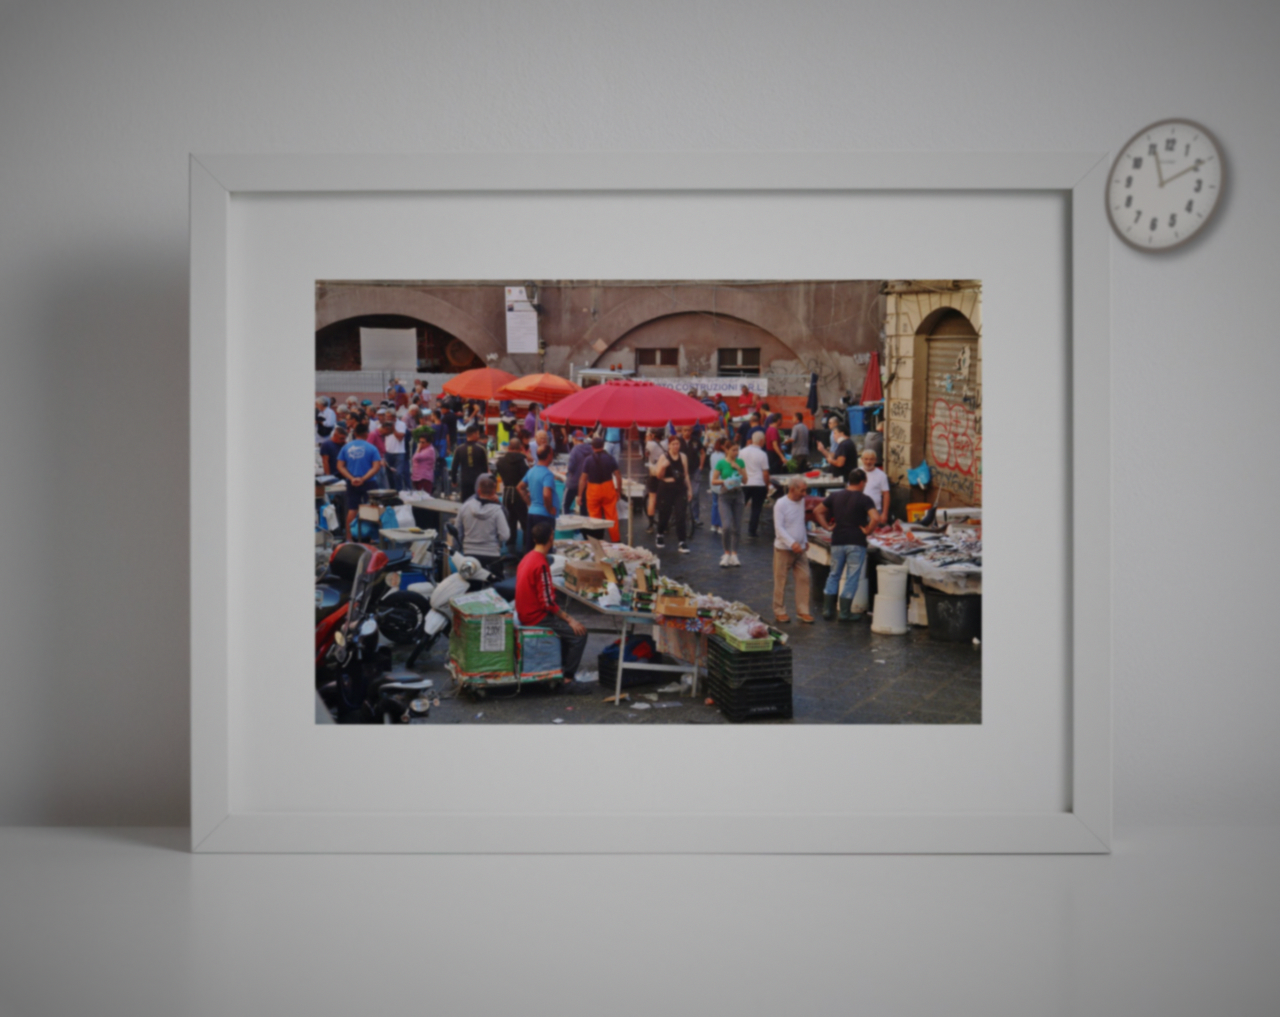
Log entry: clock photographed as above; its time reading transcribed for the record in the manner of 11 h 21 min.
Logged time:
11 h 10 min
